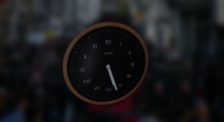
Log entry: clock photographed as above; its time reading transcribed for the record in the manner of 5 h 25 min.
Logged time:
5 h 27 min
